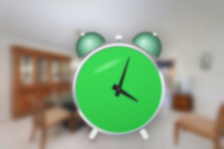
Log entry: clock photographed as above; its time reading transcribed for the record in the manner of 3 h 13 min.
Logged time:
4 h 03 min
